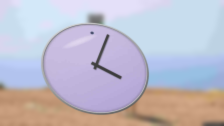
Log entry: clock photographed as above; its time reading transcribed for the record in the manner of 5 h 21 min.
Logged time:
4 h 04 min
